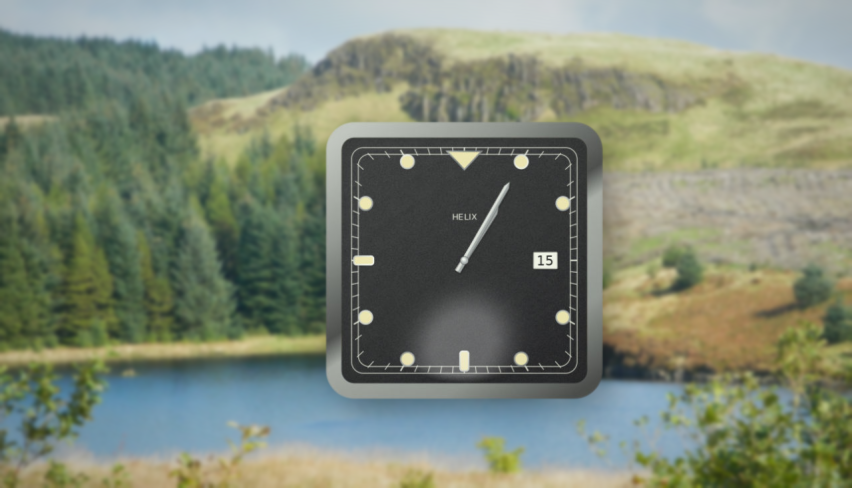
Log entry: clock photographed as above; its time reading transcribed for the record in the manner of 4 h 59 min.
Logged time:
1 h 05 min
